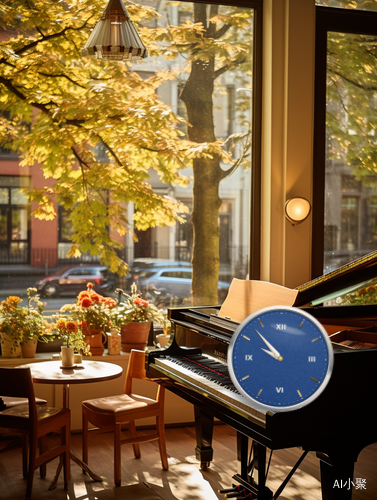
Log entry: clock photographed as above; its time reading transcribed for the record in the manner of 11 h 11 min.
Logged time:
9 h 53 min
